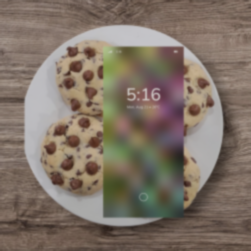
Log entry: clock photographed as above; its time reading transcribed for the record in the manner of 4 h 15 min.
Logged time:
5 h 16 min
